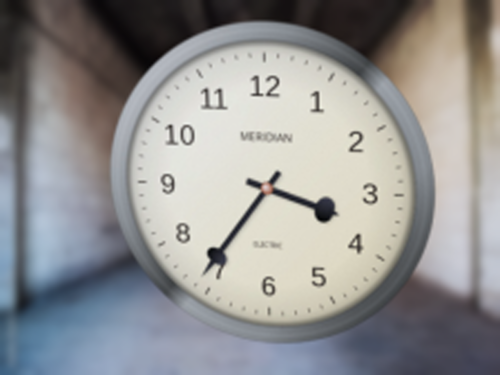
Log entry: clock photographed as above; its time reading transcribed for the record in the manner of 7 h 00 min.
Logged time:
3 h 36 min
